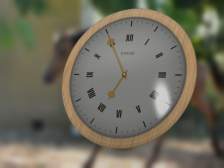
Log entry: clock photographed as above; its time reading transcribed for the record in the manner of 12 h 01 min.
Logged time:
6 h 55 min
